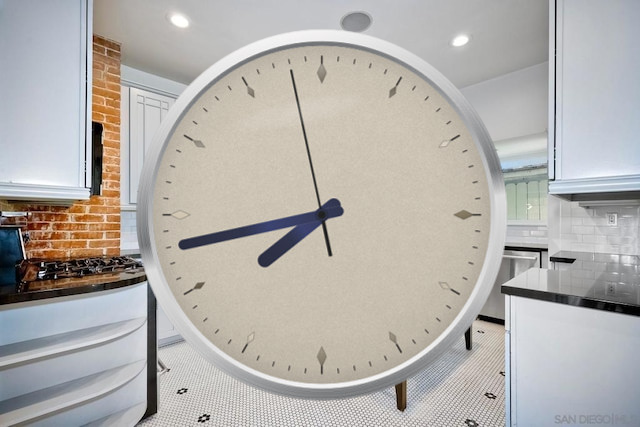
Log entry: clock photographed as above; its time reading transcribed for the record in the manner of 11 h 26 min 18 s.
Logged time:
7 h 42 min 58 s
